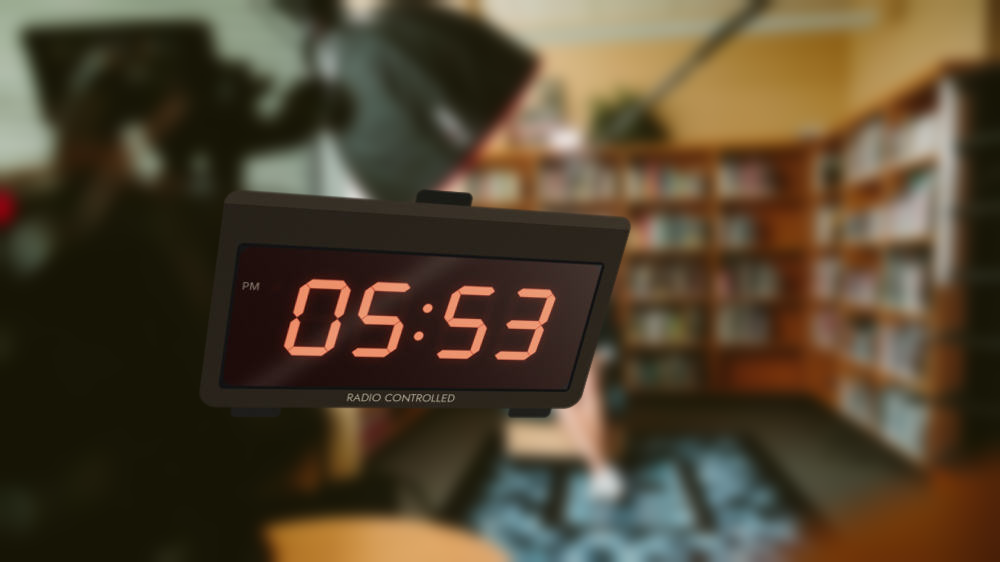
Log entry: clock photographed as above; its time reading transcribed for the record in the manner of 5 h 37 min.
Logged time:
5 h 53 min
